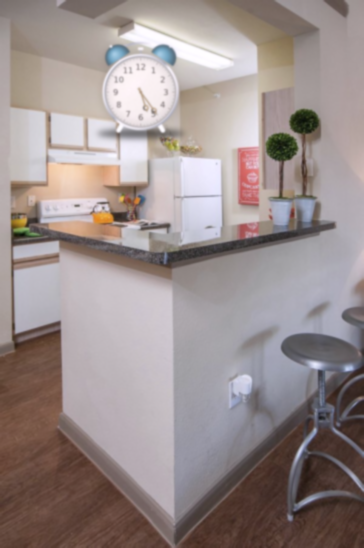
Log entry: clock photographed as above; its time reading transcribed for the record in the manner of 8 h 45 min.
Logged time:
5 h 24 min
